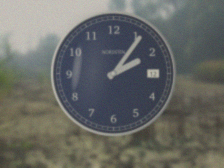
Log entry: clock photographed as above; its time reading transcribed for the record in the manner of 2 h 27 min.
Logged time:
2 h 06 min
